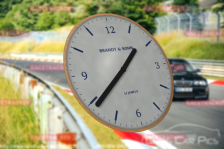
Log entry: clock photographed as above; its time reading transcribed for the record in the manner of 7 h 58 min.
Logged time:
1 h 39 min
